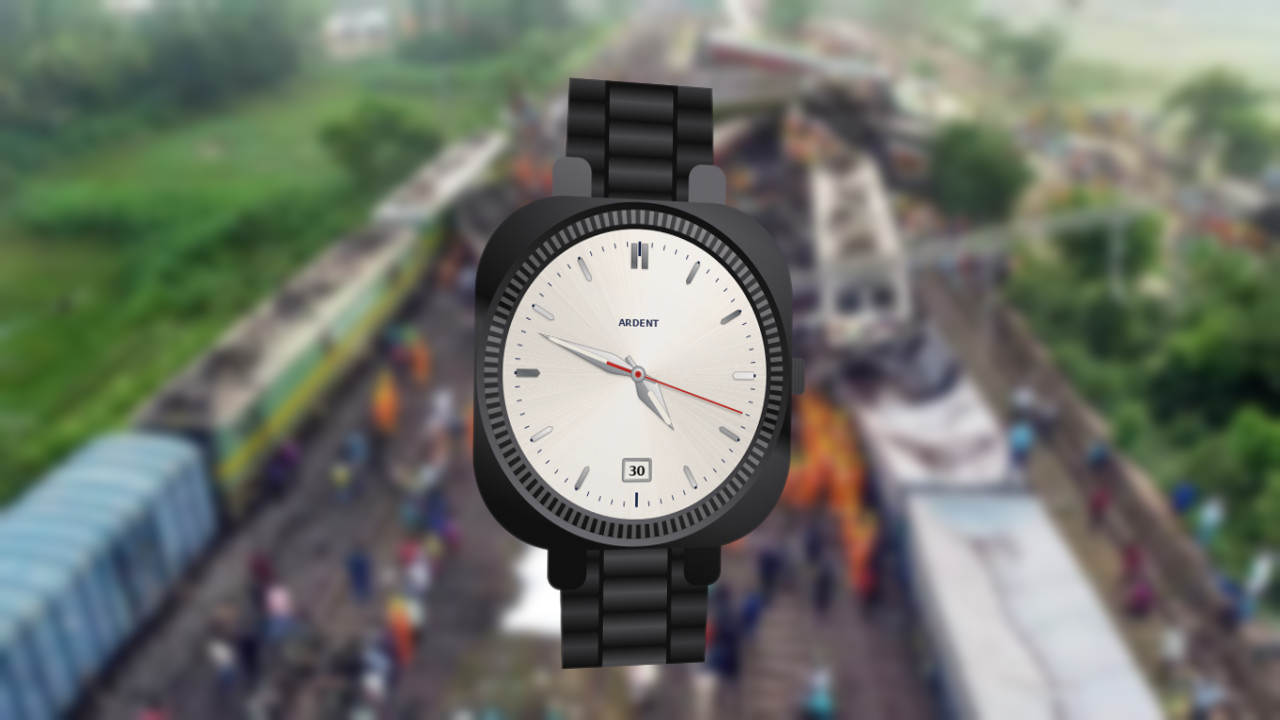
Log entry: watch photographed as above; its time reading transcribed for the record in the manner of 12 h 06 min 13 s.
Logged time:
4 h 48 min 18 s
